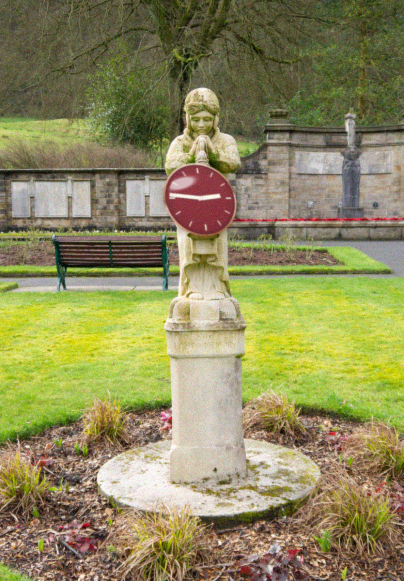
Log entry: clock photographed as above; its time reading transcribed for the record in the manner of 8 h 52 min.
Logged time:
2 h 46 min
